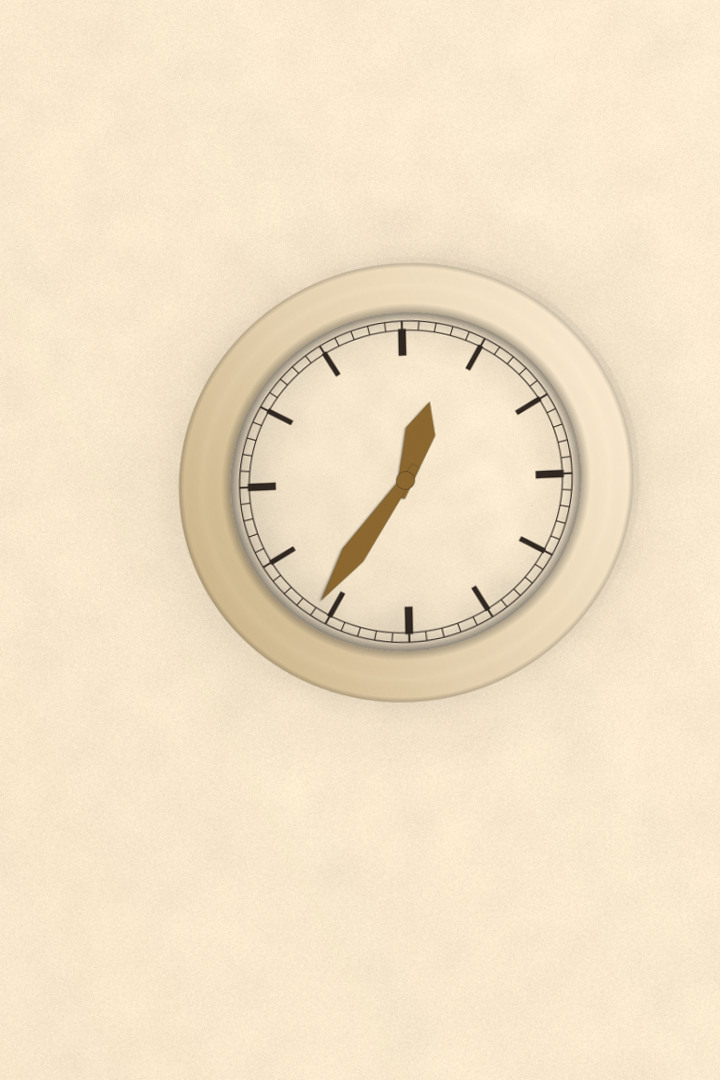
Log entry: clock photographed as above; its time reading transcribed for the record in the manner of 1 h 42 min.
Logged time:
12 h 36 min
